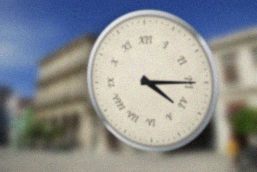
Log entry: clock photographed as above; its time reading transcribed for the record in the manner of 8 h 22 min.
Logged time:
4 h 15 min
